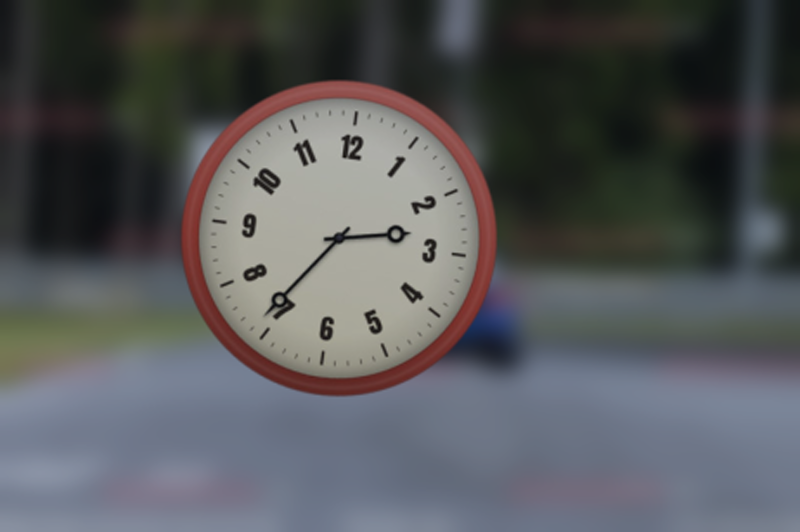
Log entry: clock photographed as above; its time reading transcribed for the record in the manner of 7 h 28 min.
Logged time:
2 h 36 min
